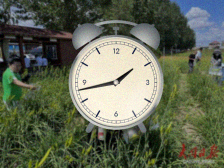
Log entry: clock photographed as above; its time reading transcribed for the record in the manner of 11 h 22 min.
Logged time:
1 h 43 min
